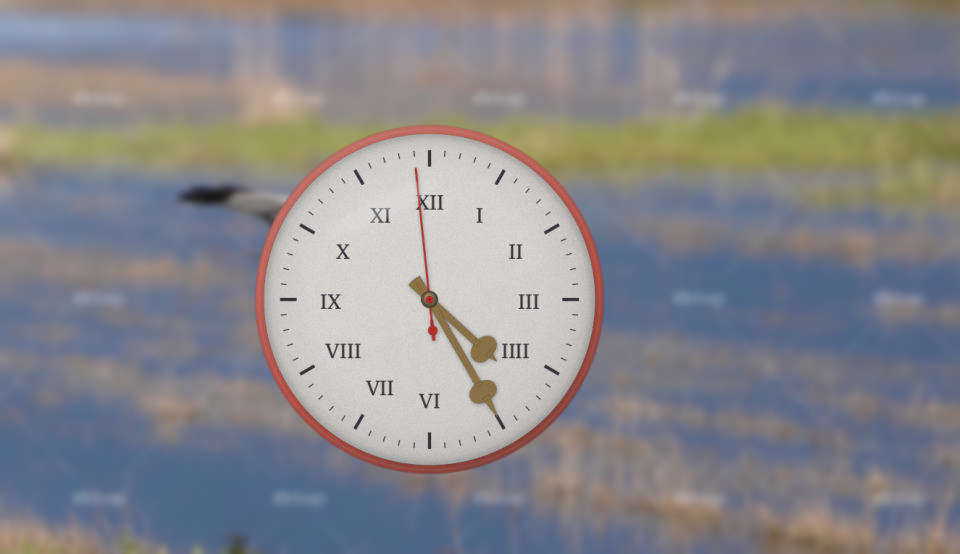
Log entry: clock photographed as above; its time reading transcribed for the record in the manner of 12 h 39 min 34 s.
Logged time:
4 h 24 min 59 s
